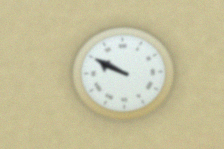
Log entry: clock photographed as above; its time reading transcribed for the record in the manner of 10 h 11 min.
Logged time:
9 h 50 min
